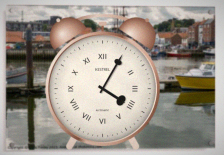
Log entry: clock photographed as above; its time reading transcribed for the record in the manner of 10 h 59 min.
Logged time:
4 h 05 min
